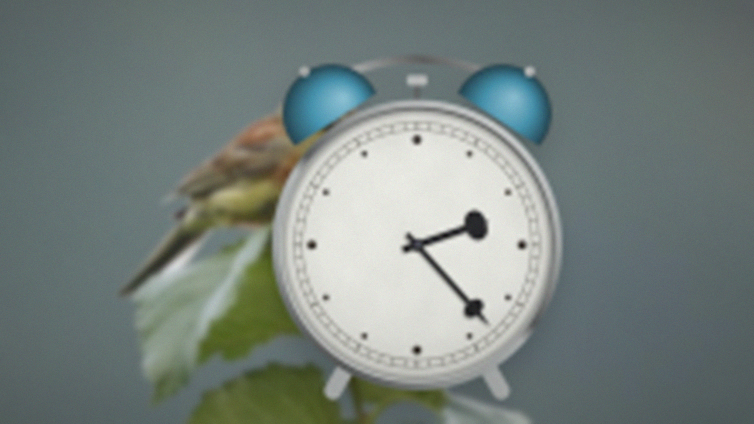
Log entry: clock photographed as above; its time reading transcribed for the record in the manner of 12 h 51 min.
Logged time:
2 h 23 min
